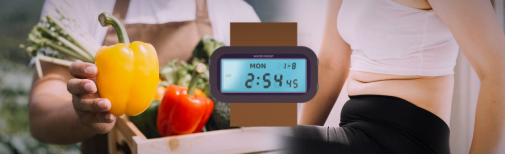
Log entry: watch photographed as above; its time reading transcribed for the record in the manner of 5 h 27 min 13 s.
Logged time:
2 h 54 min 45 s
